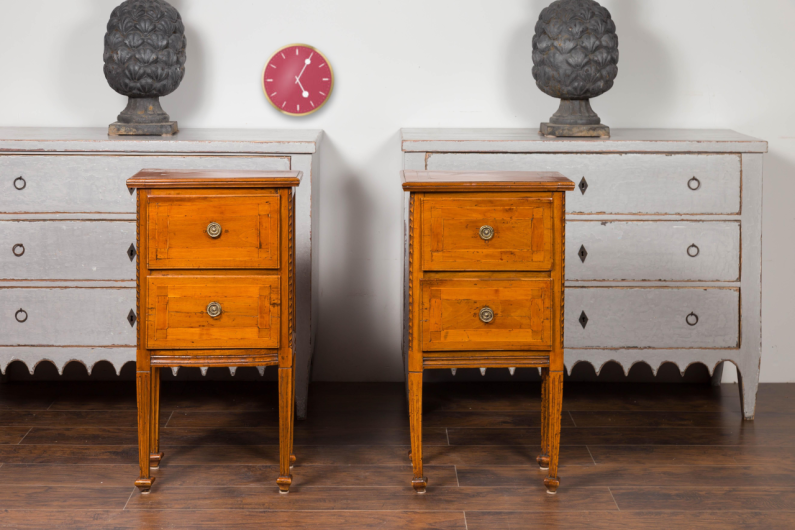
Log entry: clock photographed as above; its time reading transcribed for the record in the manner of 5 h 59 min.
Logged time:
5 h 05 min
